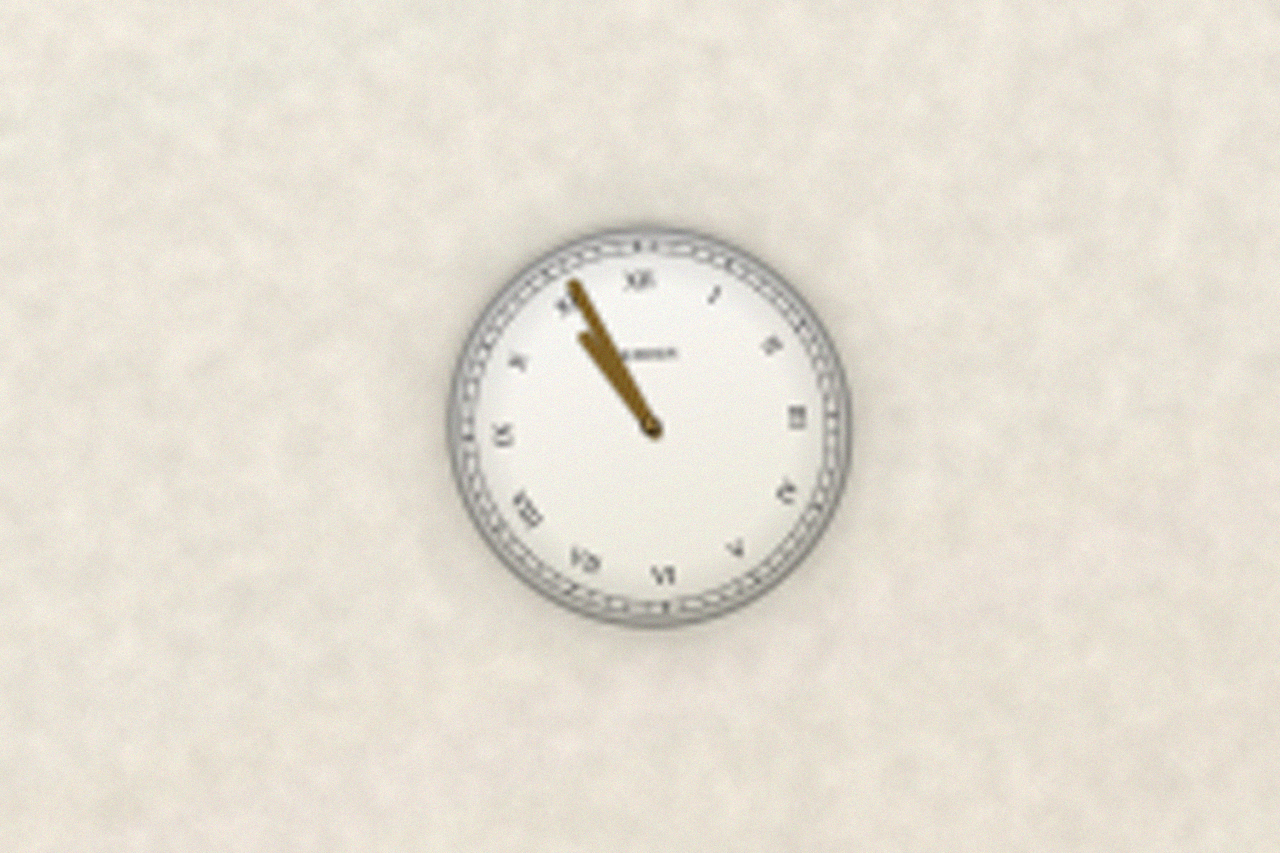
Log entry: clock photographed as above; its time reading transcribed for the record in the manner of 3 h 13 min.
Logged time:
10 h 56 min
